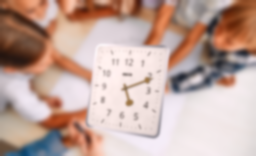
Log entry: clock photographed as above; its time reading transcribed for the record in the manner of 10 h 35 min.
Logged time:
5 h 11 min
